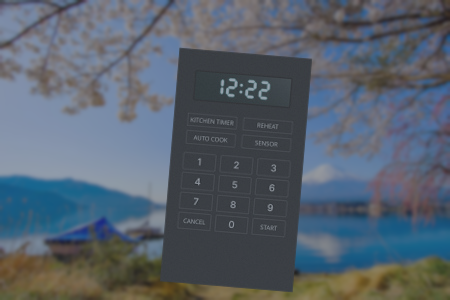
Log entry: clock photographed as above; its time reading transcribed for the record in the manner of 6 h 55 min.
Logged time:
12 h 22 min
